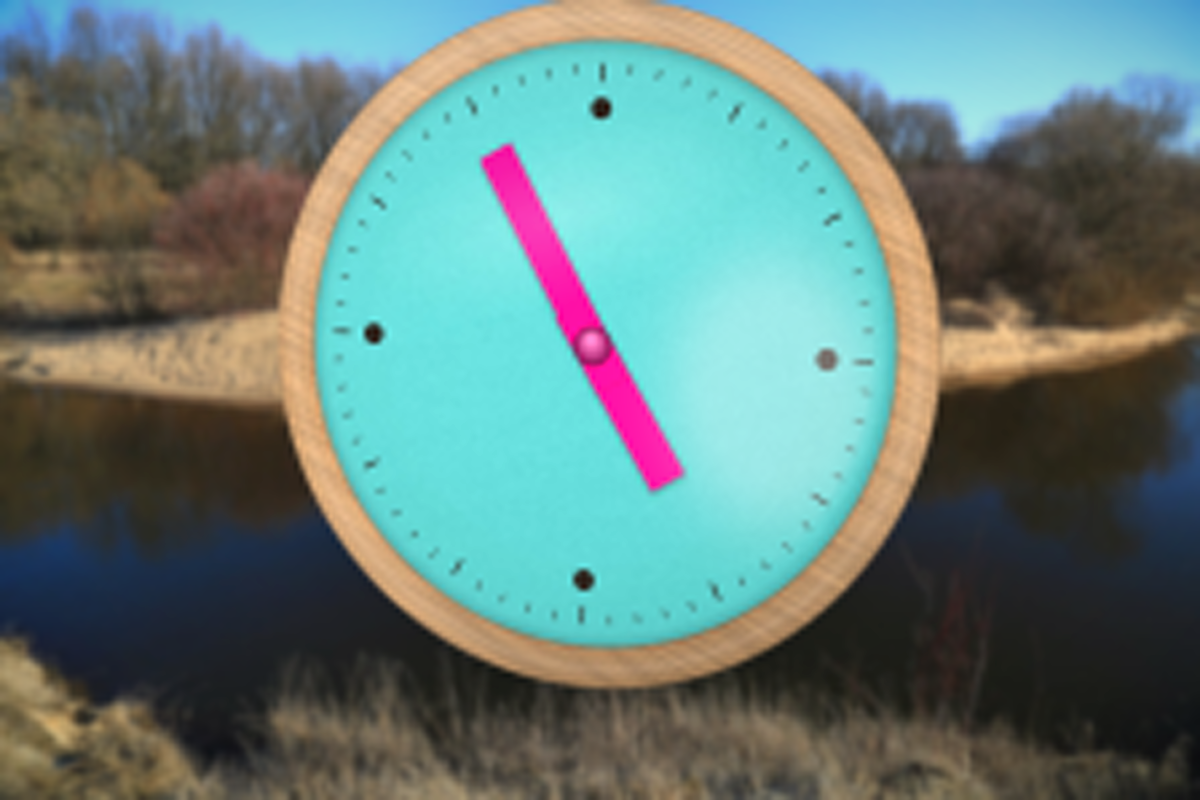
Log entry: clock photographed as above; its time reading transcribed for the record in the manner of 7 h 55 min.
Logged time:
4 h 55 min
